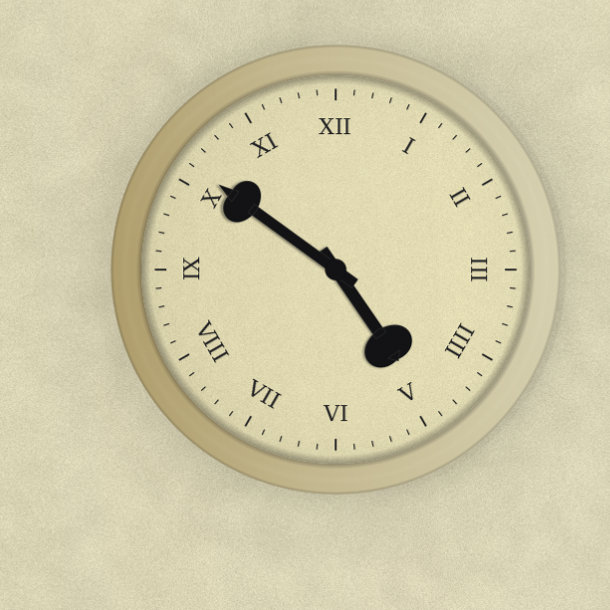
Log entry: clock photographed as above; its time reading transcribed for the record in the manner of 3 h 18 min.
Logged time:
4 h 51 min
